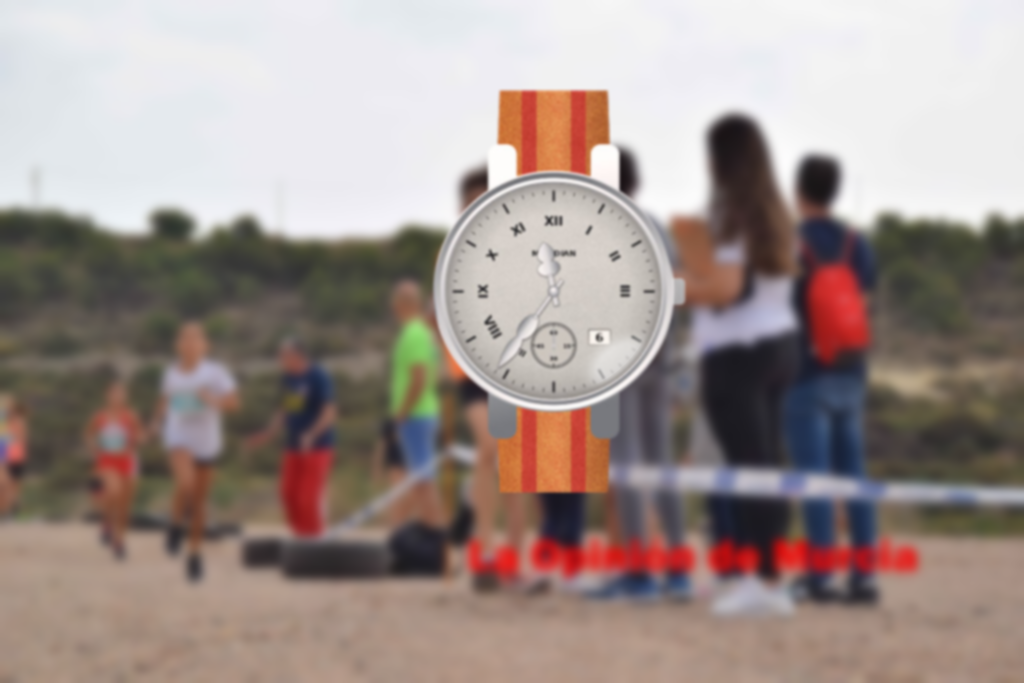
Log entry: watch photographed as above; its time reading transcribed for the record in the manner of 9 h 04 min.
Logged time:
11 h 36 min
